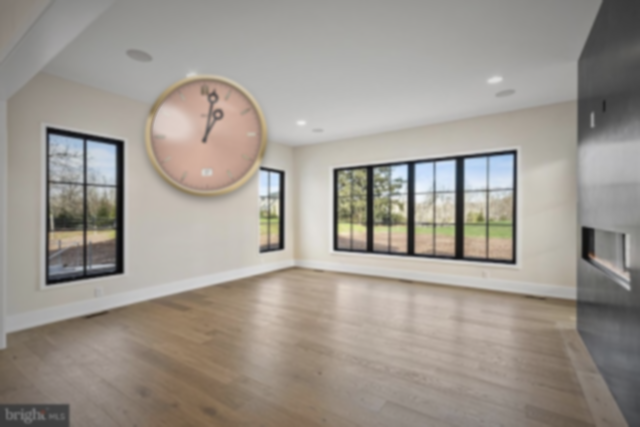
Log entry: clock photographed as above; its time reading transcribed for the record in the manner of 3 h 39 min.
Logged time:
1 h 02 min
